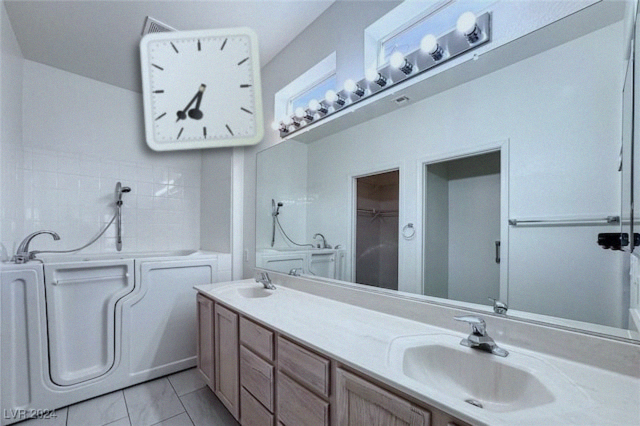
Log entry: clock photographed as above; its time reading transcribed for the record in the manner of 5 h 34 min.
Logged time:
6 h 37 min
